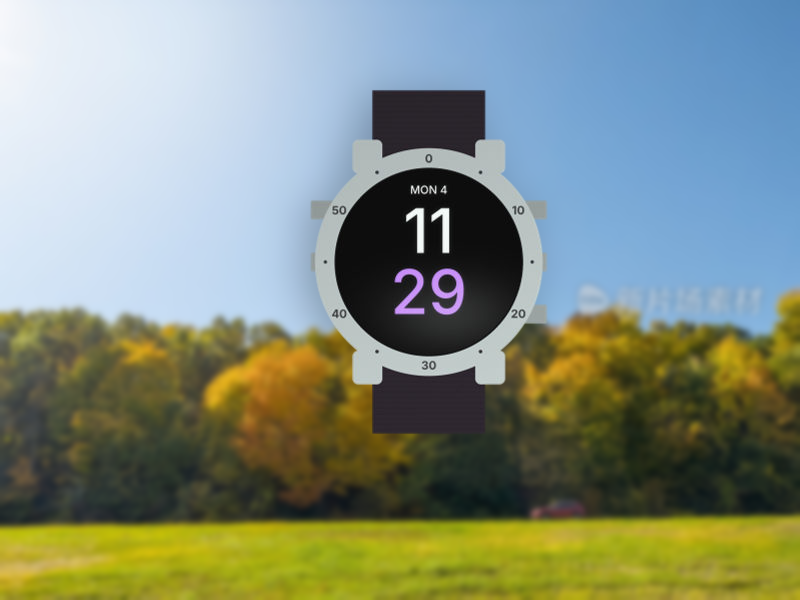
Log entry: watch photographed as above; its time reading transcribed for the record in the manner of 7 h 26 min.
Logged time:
11 h 29 min
